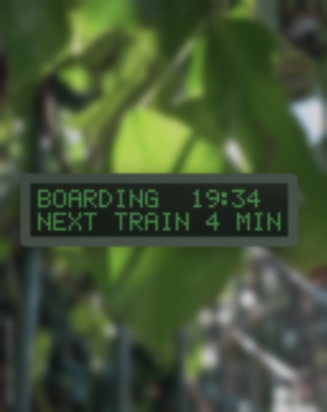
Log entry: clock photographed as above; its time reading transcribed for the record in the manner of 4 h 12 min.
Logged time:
19 h 34 min
